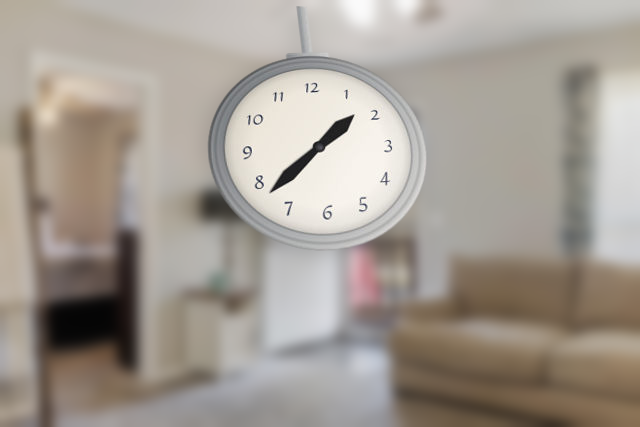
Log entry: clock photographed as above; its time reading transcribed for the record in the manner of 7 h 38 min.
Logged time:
1 h 38 min
